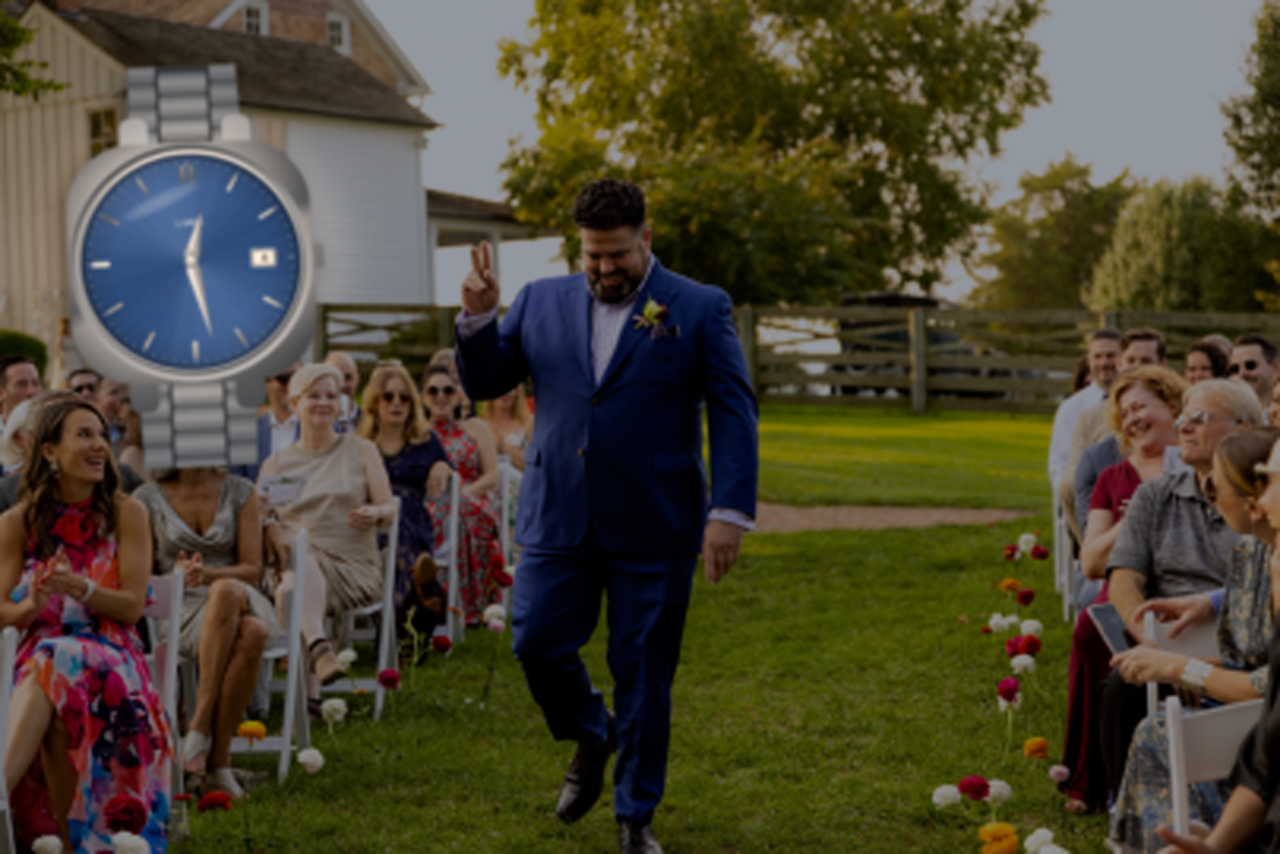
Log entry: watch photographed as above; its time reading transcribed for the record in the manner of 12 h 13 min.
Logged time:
12 h 28 min
